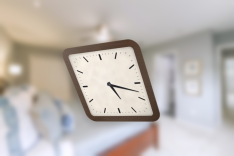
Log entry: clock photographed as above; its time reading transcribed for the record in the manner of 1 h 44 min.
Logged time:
5 h 18 min
